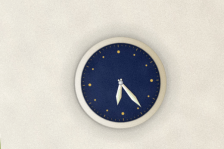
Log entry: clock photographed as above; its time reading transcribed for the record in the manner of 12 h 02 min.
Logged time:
6 h 24 min
